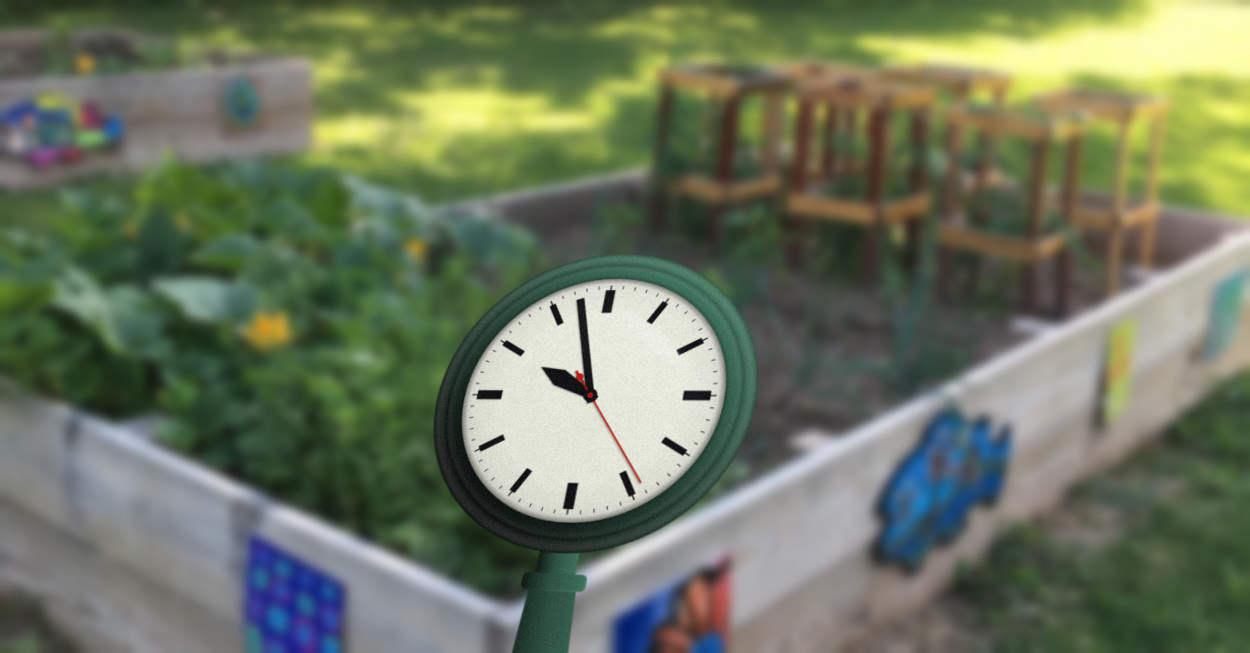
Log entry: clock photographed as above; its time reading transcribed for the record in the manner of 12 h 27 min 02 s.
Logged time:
9 h 57 min 24 s
